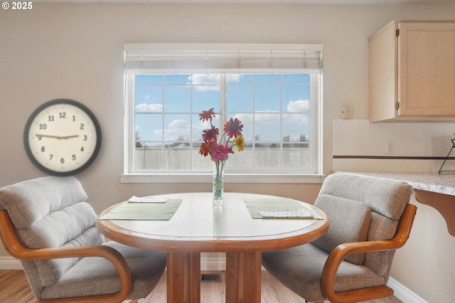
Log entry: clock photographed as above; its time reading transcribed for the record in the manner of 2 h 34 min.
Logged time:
2 h 46 min
